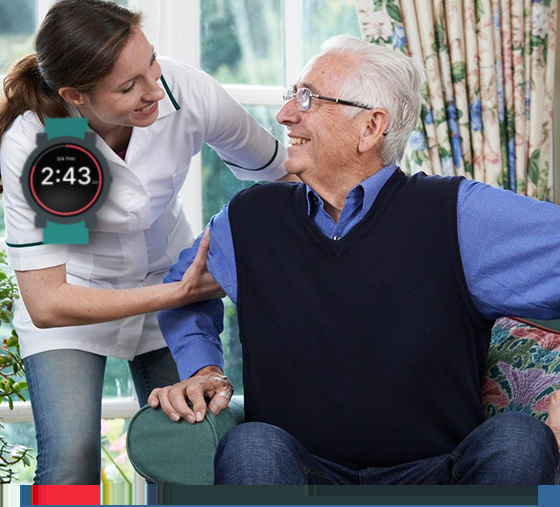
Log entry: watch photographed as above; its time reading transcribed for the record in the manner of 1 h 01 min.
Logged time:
2 h 43 min
